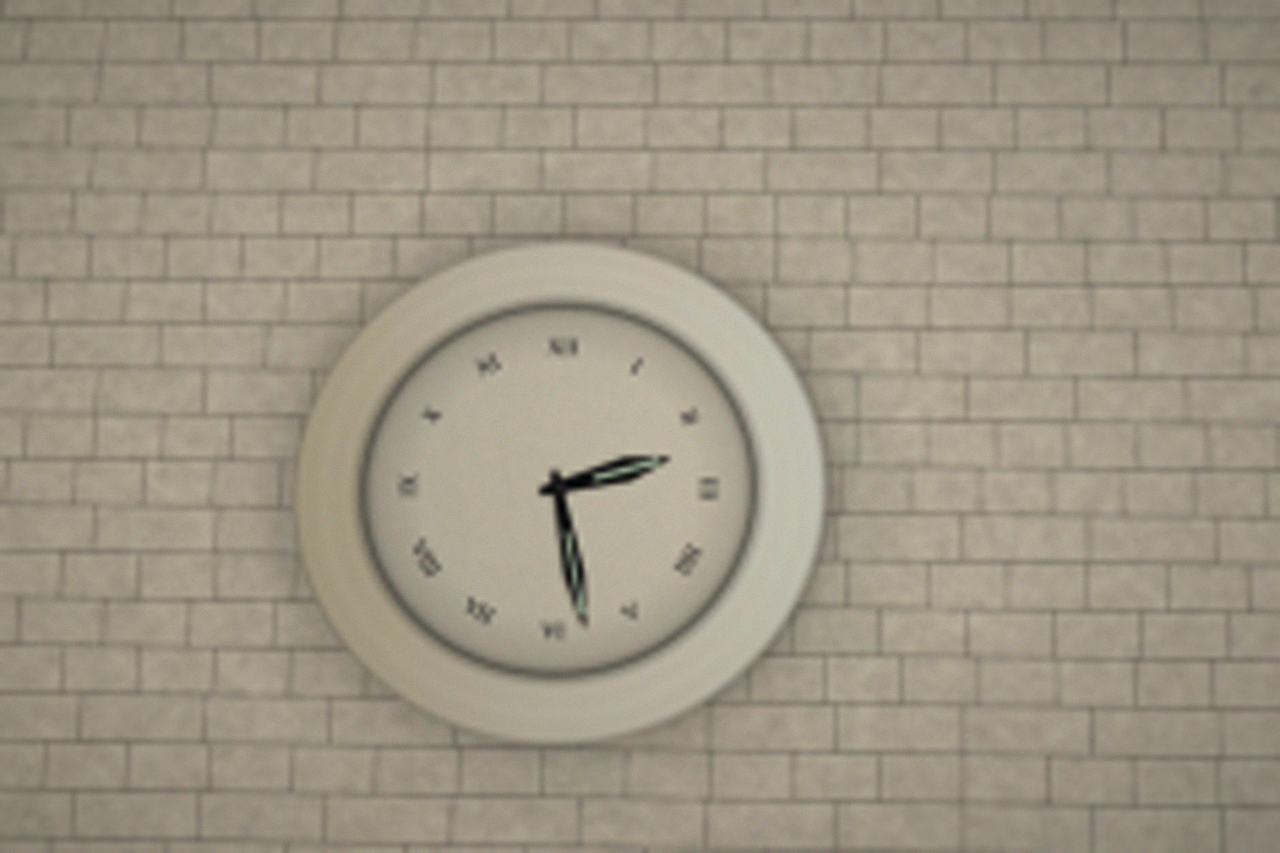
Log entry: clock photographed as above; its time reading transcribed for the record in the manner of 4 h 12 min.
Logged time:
2 h 28 min
